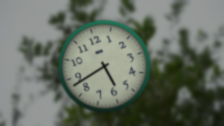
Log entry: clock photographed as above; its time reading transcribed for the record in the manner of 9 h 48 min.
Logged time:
5 h 43 min
